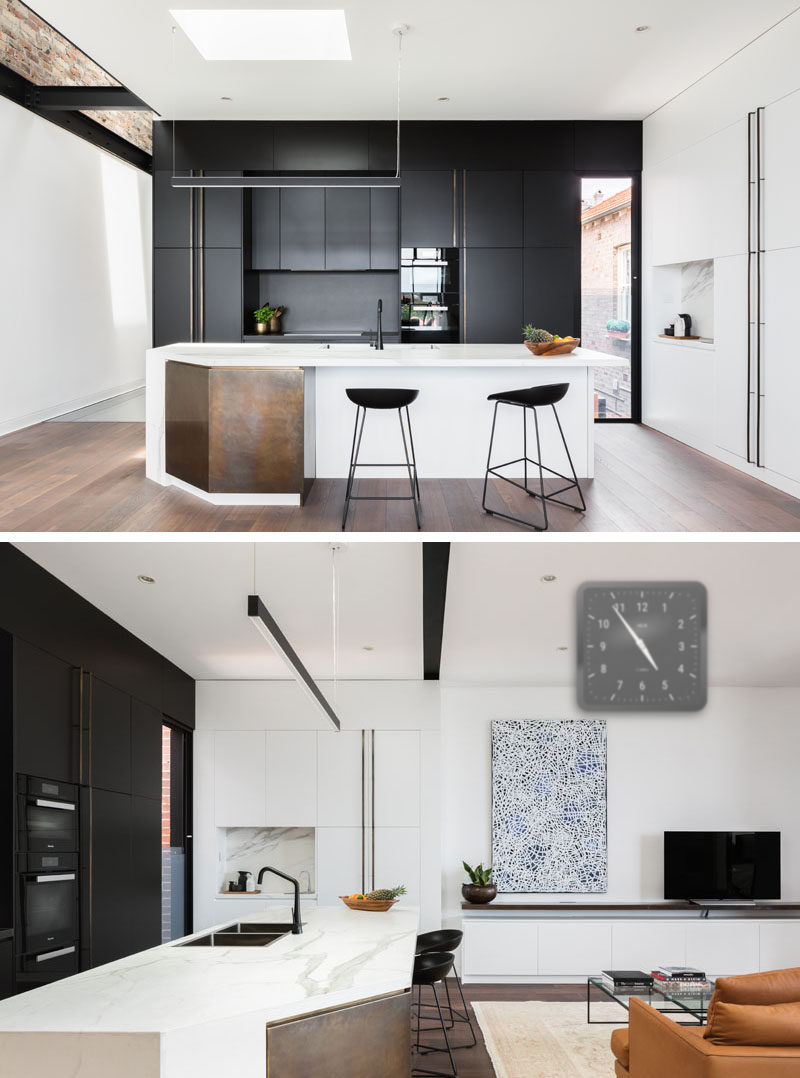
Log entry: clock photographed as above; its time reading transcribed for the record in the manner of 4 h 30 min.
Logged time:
4 h 54 min
